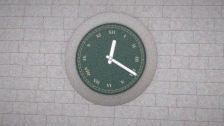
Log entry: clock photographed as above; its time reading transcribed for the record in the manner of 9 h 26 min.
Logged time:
12 h 20 min
